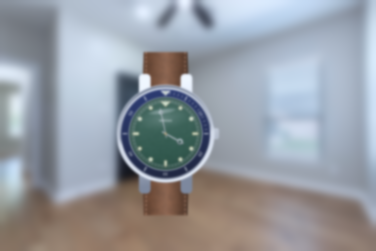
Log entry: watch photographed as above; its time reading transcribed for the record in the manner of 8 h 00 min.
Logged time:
3 h 58 min
